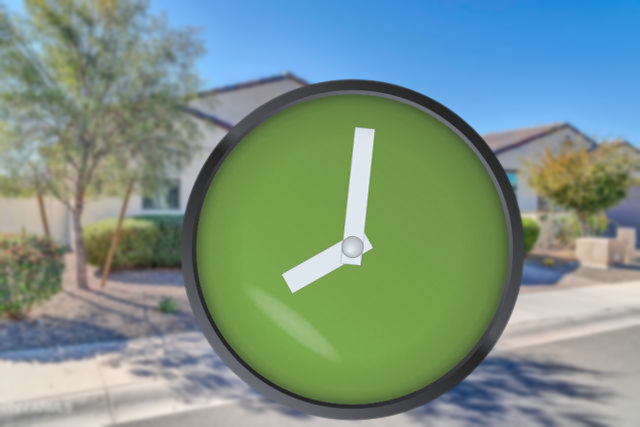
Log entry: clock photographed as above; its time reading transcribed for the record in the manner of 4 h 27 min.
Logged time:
8 h 01 min
